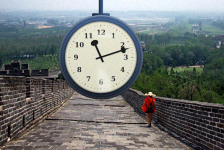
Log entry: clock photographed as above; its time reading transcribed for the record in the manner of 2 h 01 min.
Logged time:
11 h 12 min
